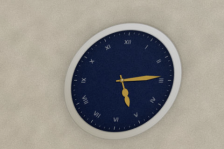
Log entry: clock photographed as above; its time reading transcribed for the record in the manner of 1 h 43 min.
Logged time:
5 h 14 min
